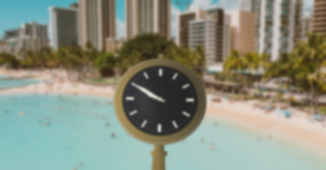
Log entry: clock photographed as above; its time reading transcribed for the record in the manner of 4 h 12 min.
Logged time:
9 h 50 min
